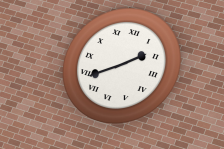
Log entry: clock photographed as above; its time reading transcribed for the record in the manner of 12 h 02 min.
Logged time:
1 h 39 min
